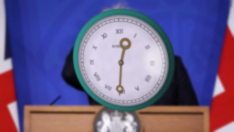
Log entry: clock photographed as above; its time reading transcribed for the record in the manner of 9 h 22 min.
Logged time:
12 h 31 min
